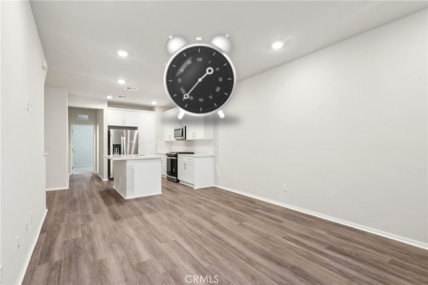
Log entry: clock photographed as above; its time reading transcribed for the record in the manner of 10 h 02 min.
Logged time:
1 h 37 min
